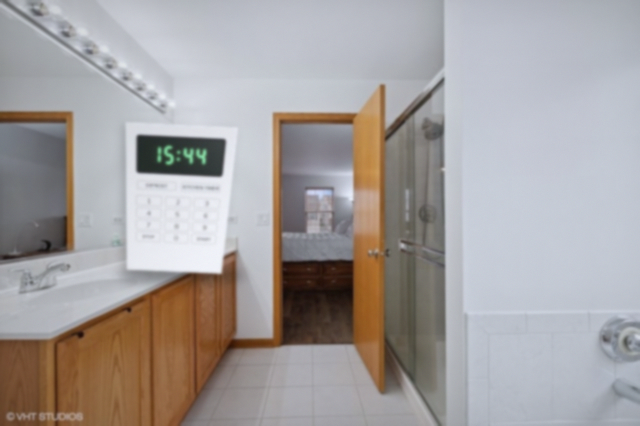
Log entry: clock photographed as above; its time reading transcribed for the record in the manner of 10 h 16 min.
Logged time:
15 h 44 min
